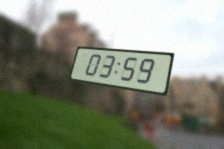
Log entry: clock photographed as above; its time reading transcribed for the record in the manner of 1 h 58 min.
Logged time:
3 h 59 min
